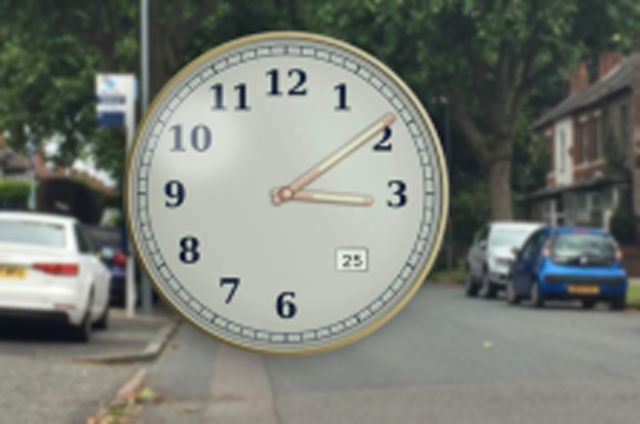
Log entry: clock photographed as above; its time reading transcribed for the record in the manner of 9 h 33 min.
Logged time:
3 h 09 min
